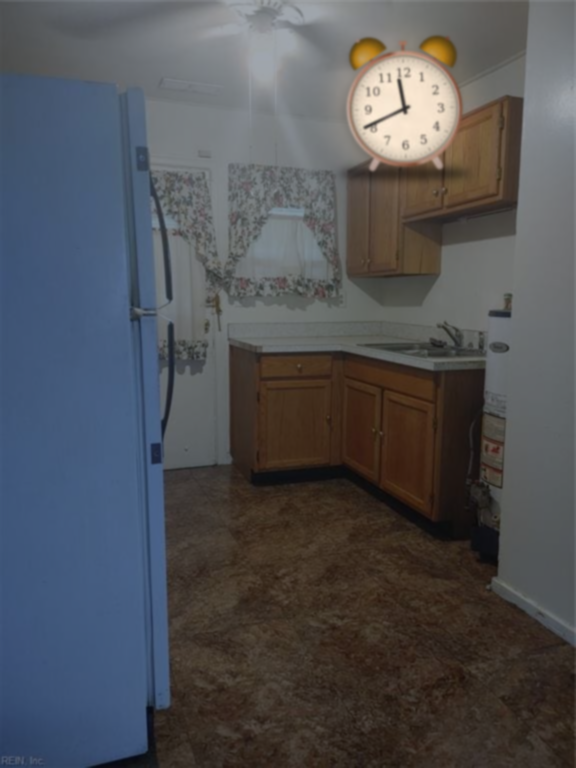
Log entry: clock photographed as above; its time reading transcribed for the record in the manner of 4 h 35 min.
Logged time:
11 h 41 min
